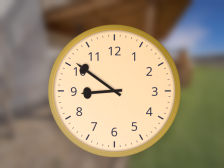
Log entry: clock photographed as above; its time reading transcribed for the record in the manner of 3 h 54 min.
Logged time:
8 h 51 min
